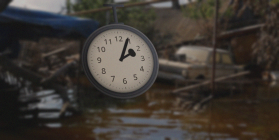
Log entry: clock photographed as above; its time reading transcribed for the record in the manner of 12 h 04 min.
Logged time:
2 h 04 min
